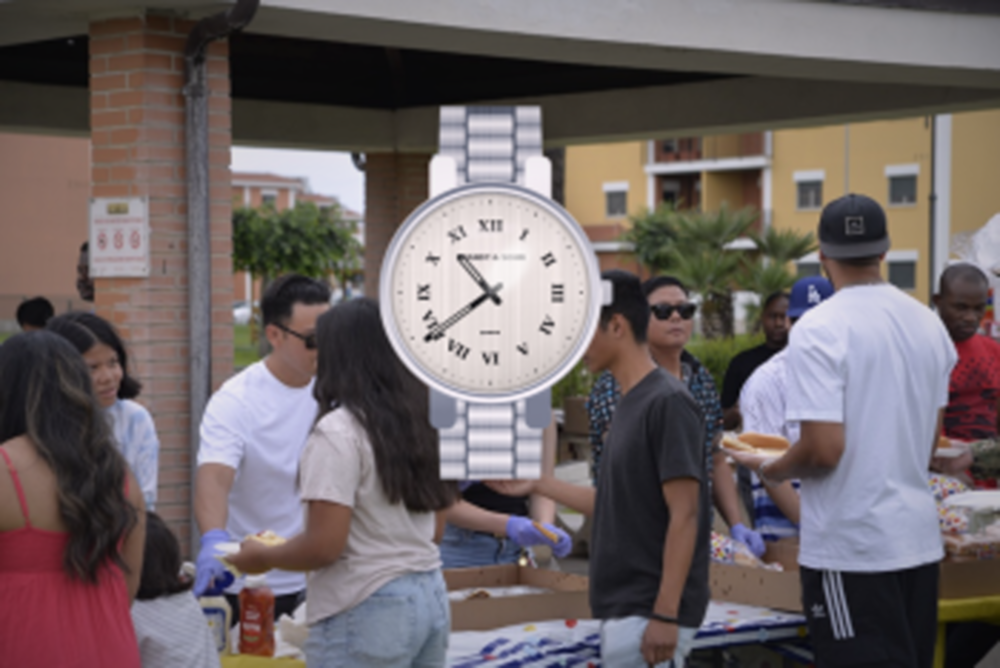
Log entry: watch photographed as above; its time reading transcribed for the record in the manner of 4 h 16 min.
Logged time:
10 h 39 min
